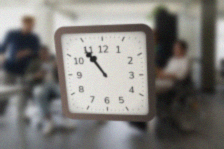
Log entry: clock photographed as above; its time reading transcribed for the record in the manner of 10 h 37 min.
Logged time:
10 h 54 min
